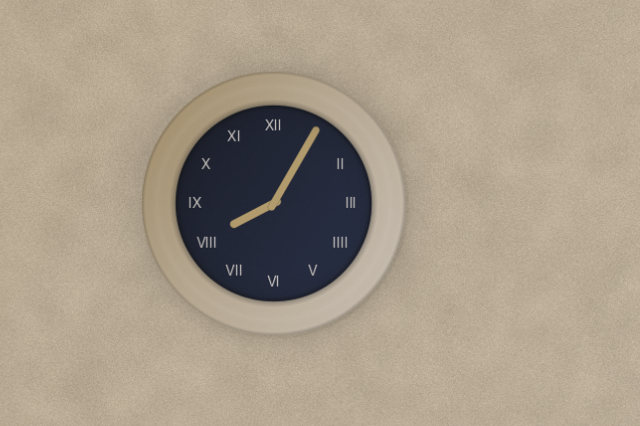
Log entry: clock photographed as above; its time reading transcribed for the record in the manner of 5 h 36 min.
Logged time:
8 h 05 min
